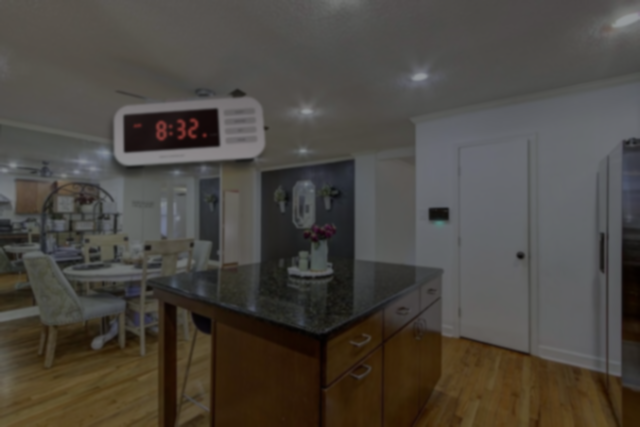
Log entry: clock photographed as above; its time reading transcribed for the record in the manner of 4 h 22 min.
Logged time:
8 h 32 min
